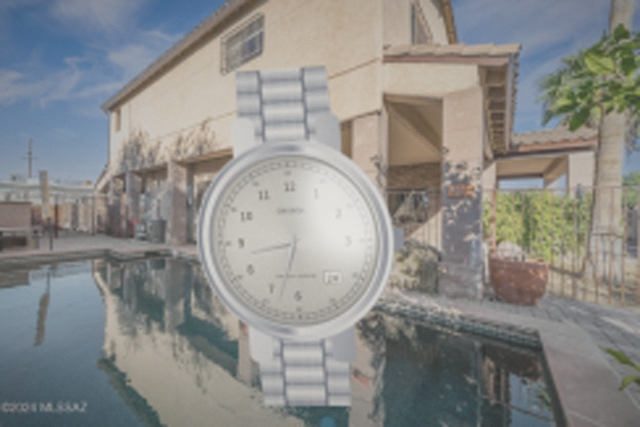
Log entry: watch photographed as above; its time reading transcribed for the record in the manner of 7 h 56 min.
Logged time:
8 h 33 min
